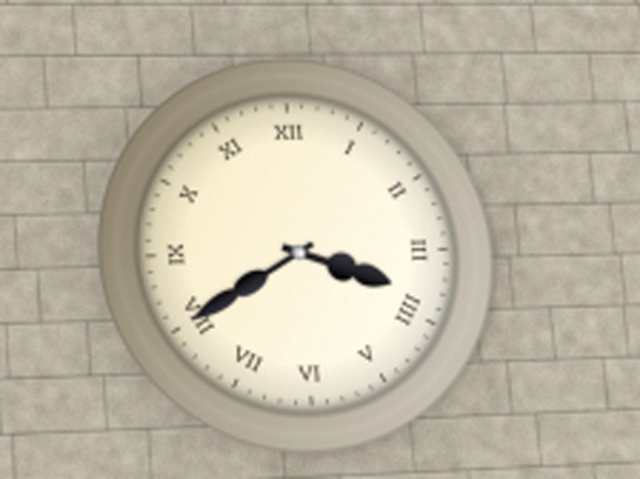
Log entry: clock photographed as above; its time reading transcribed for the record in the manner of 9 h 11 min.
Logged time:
3 h 40 min
